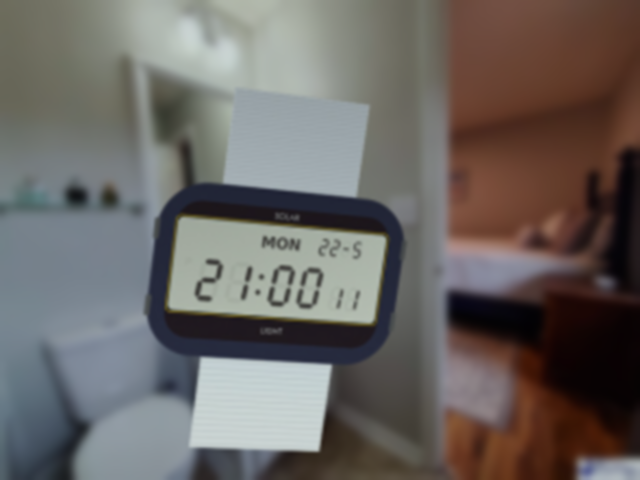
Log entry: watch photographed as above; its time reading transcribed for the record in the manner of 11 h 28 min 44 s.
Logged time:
21 h 00 min 11 s
